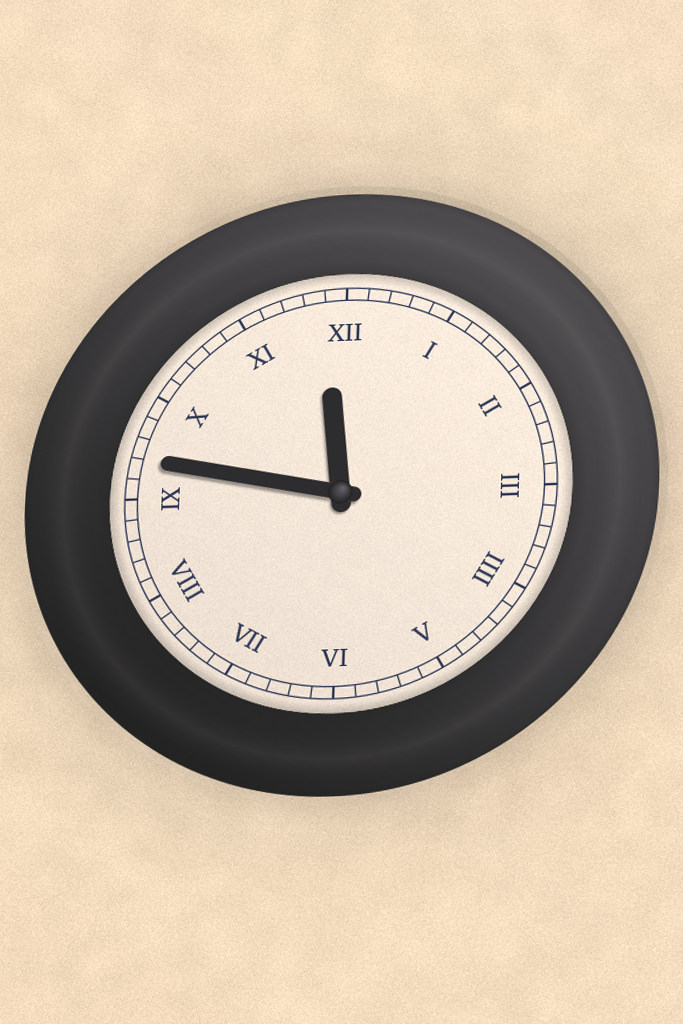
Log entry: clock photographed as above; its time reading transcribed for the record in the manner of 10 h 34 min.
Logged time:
11 h 47 min
